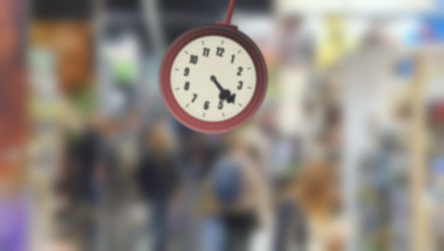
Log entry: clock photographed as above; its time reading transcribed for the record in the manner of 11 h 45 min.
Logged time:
4 h 21 min
